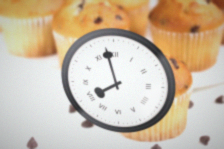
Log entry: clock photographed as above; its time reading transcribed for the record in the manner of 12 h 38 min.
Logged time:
7 h 58 min
